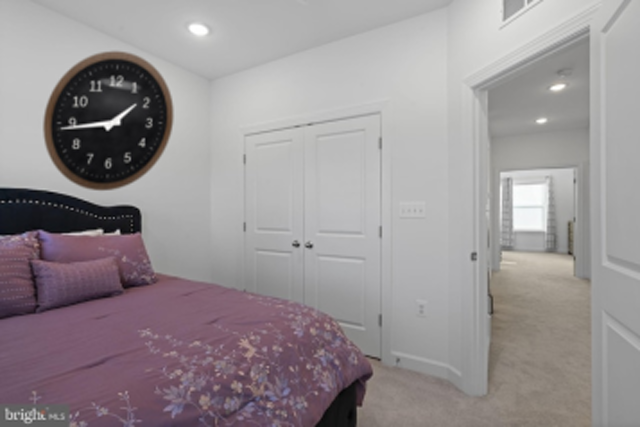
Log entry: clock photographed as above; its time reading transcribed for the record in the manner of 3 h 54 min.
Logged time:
1 h 44 min
